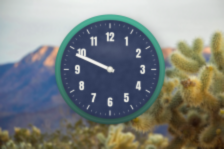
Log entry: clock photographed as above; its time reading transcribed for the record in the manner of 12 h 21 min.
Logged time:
9 h 49 min
